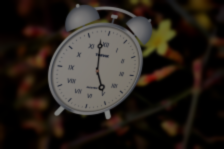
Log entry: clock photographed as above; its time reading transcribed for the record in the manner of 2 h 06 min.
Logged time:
4 h 58 min
